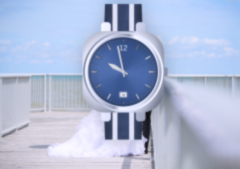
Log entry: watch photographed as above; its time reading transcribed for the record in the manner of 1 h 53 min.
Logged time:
9 h 58 min
